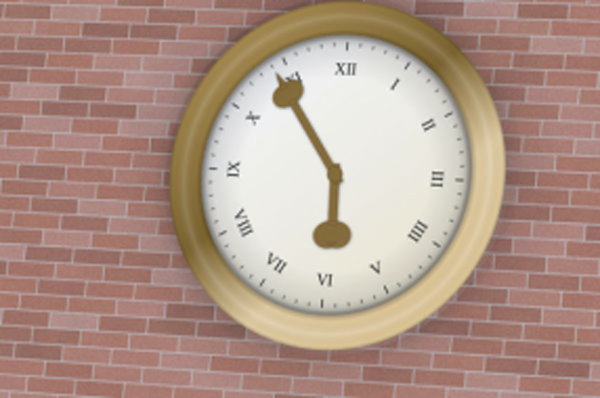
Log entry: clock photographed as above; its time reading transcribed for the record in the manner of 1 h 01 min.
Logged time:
5 h 54 min
